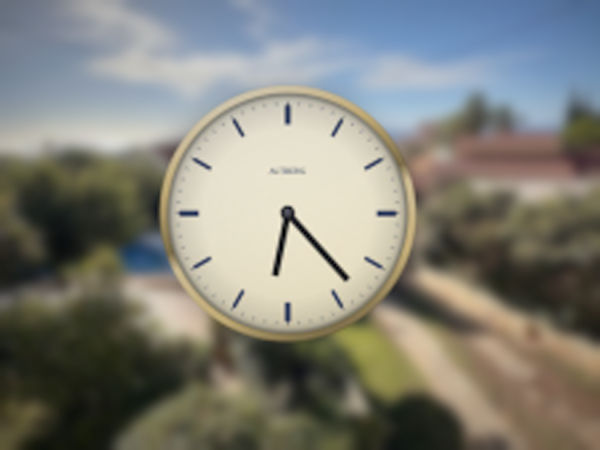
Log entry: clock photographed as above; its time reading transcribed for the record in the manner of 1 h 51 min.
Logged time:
6 h 23 min
